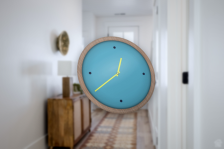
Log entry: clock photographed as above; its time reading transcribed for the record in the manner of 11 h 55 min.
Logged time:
12 h 39 min
